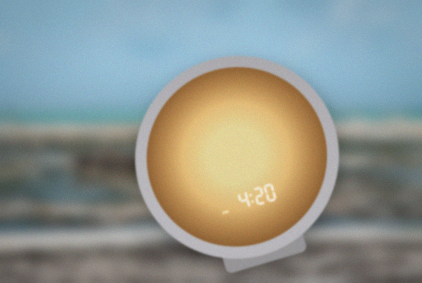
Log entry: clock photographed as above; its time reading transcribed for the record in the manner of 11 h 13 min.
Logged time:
4 h 20 min
